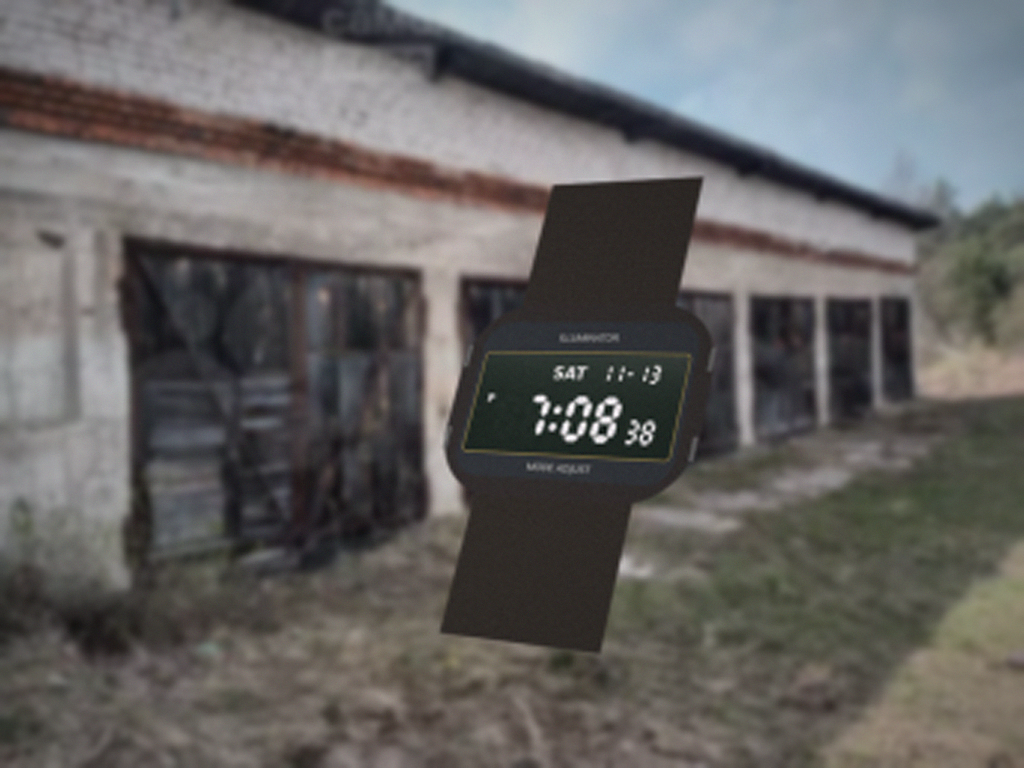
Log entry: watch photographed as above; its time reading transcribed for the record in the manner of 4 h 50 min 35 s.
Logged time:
7 h 08 min 38 s
